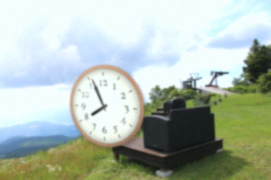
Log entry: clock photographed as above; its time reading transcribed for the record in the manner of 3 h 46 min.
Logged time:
7 h 56 min
